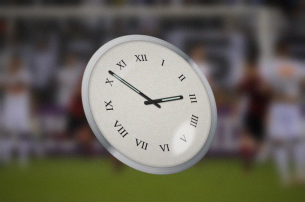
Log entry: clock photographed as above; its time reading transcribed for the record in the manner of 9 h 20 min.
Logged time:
2 h 52 min
